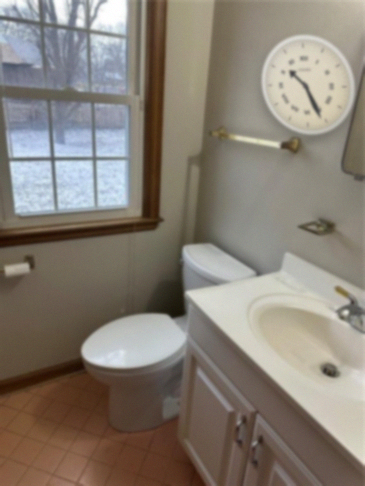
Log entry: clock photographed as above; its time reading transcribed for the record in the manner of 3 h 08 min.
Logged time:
10 h 26 min
